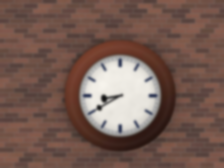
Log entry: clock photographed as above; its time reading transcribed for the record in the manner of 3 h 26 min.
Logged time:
8 h 40 min
